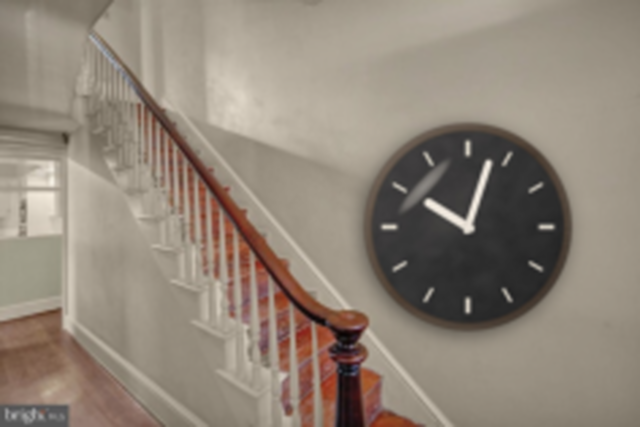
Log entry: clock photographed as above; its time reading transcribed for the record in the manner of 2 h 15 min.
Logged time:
10 h 03 min
